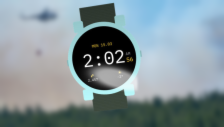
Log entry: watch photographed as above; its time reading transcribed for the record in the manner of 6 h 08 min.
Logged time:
2 h 02 min
